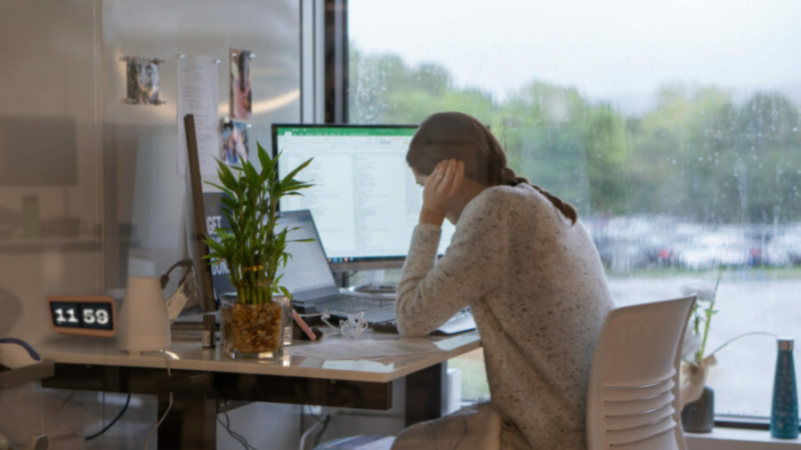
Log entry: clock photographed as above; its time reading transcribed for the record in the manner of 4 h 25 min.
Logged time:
11 h 59 min
